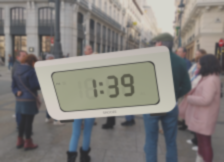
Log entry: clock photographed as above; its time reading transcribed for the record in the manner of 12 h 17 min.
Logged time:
1 h 39 min
